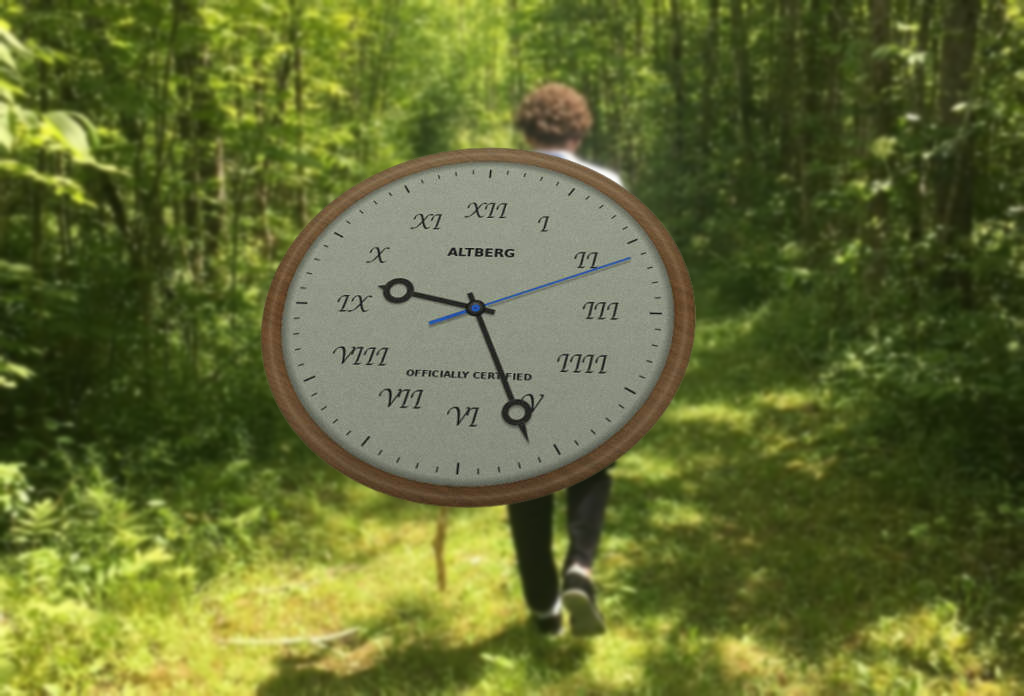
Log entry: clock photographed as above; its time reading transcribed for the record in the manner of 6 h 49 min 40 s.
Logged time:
9 h 26 min 11 s
